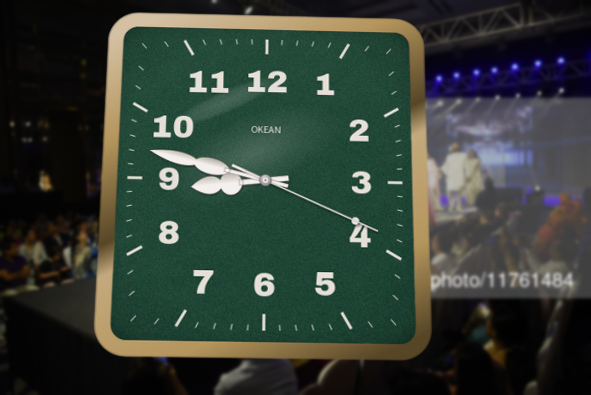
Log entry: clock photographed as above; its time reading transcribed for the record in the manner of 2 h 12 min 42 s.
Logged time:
8 h 47 min 19 s
